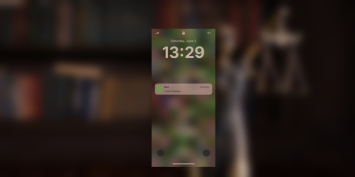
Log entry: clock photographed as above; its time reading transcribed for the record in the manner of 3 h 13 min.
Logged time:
13 h 29 min
